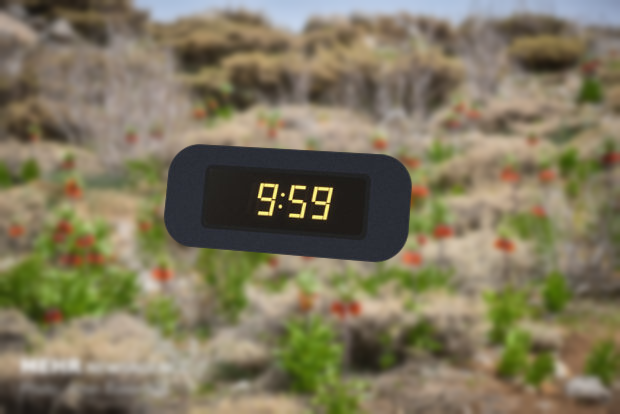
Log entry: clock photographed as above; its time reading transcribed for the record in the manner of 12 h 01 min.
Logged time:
9 h 59 min
